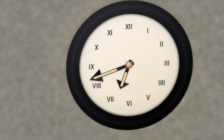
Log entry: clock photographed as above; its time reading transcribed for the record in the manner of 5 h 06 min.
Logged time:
6 h 42 min
